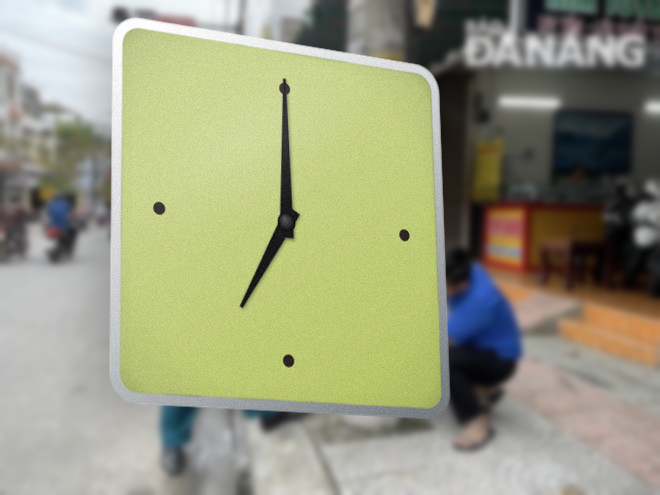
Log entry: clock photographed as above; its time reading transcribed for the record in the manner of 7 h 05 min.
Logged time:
7 h 00 min
